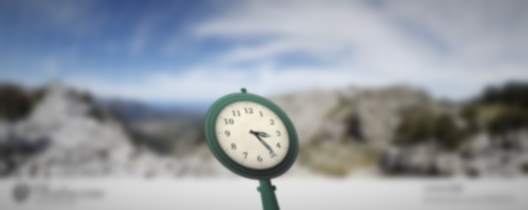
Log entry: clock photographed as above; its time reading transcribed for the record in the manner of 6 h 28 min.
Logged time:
3 h 24 min
